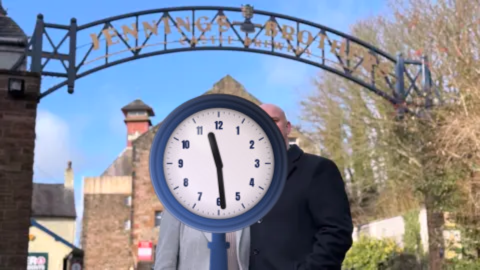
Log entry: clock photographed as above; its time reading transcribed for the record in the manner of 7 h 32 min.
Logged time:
11 h 29 min
